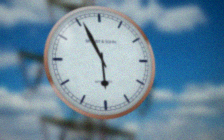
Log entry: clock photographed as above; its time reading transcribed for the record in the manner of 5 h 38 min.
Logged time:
5 h 56 min
